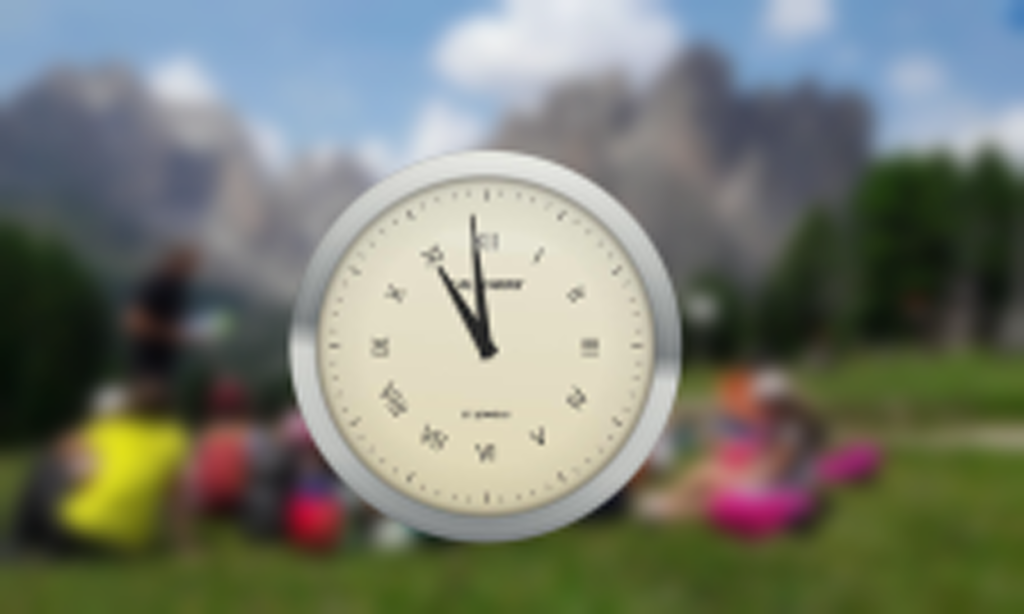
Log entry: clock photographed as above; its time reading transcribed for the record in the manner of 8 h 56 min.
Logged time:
10 h 59 min
